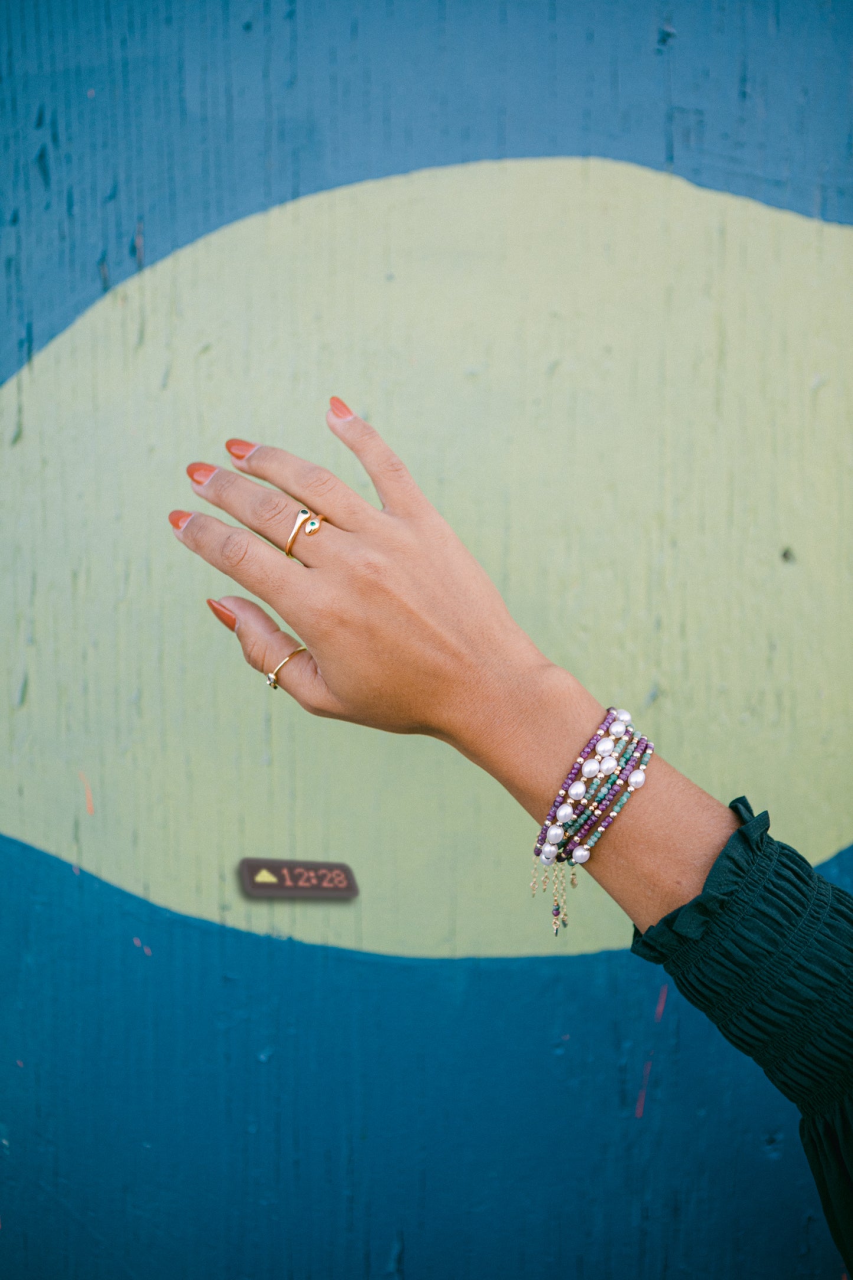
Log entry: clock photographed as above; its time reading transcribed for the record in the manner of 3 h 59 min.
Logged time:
12 h 28 min
